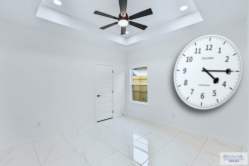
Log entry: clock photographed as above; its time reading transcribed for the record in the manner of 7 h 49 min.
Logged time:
4 h 15 min
